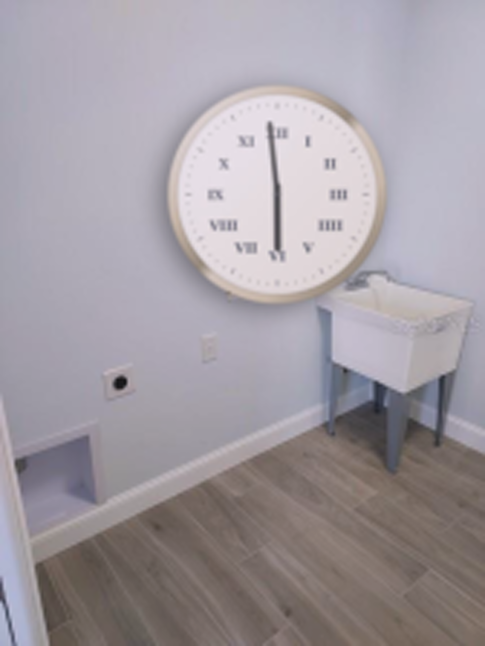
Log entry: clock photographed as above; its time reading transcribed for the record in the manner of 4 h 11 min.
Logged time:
5 h 59 min
